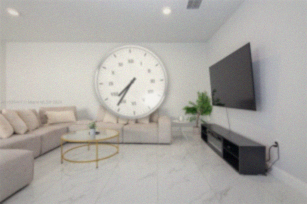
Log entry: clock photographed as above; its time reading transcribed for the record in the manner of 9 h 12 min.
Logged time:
7 h 36 min
